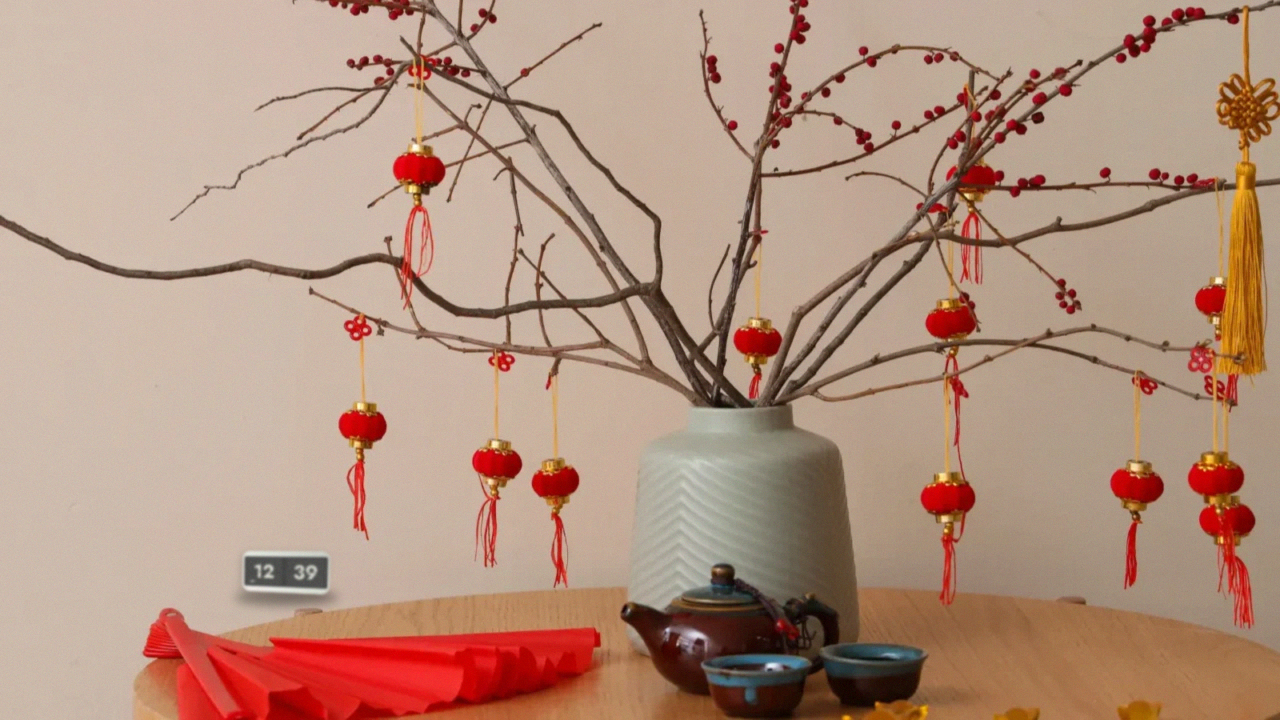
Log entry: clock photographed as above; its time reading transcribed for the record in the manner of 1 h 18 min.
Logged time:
12 h 39 min
